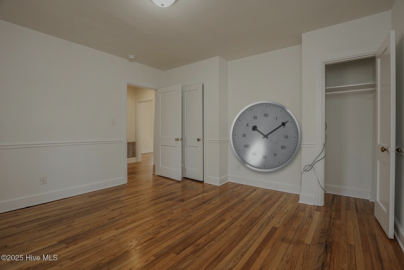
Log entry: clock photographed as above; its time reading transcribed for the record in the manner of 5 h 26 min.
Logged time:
10 h 09 min
